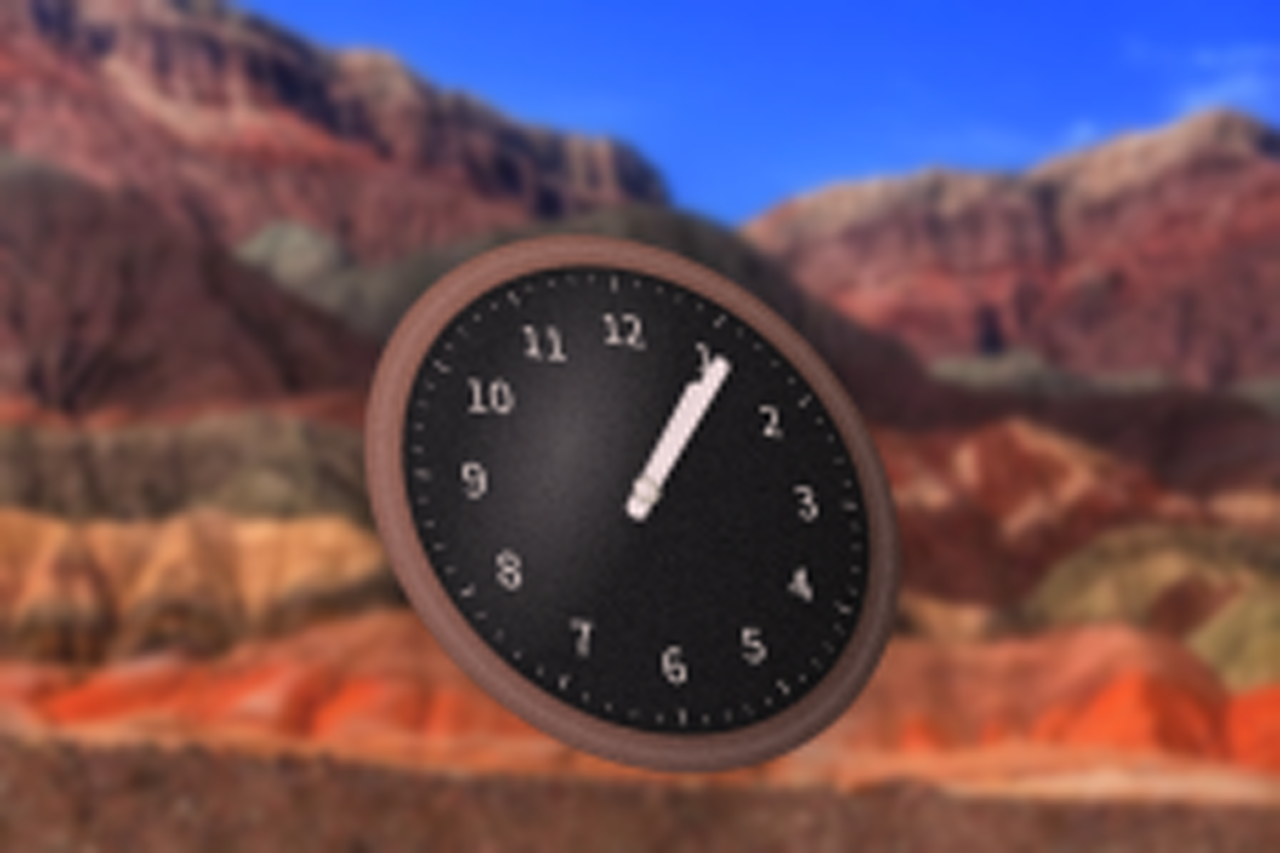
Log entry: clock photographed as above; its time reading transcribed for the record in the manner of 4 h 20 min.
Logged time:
1 h 06 min
